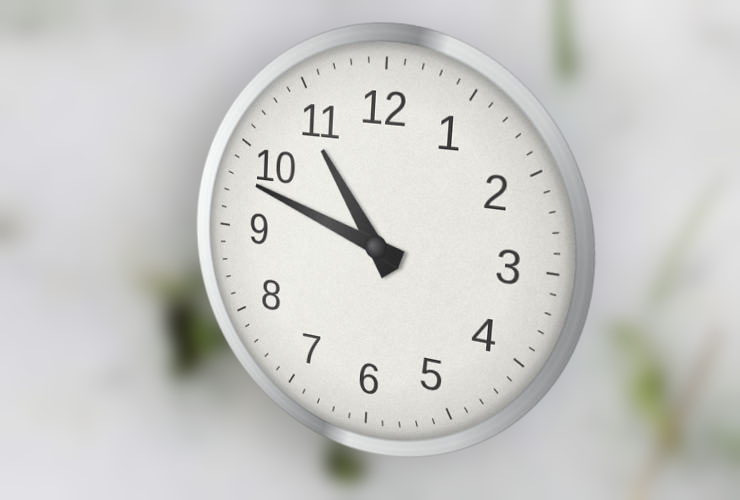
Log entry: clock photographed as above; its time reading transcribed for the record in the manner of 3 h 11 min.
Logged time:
10 h 48 min
